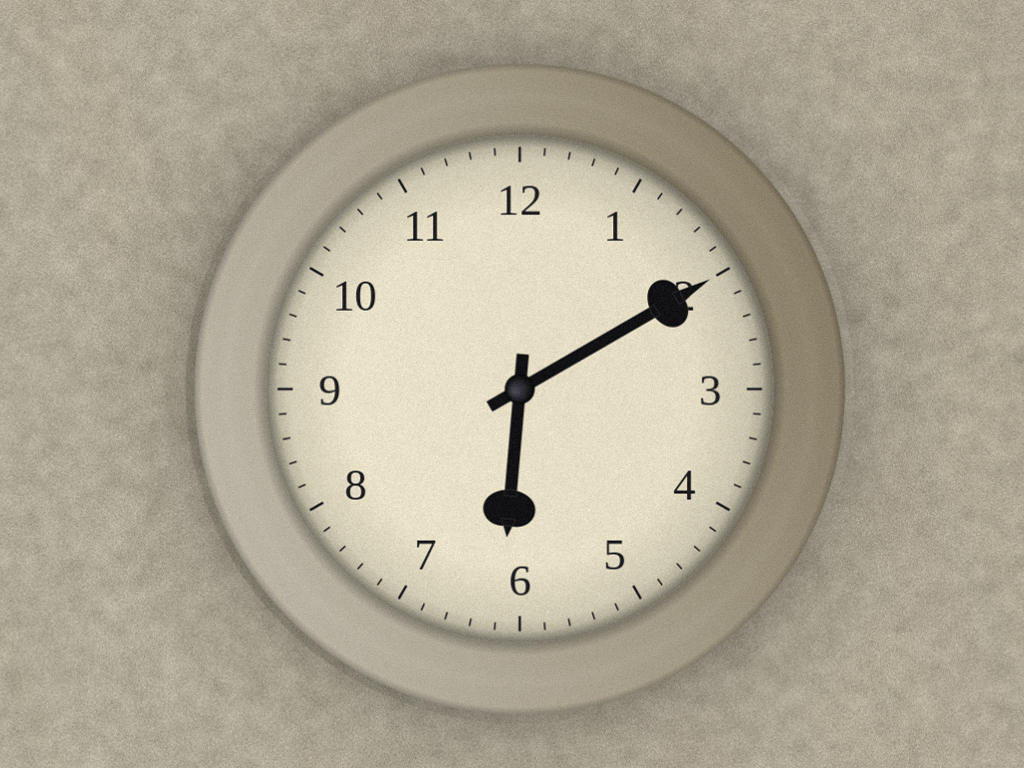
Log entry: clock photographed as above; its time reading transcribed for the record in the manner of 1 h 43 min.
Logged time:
6 h 10 min
